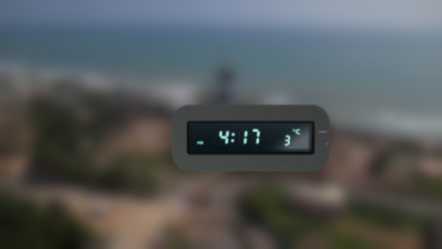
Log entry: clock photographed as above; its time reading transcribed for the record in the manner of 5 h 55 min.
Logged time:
4 h 17 min
